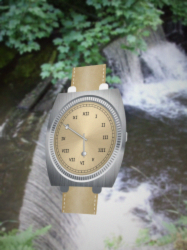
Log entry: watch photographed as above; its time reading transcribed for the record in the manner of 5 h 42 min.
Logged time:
5 h 50 min
